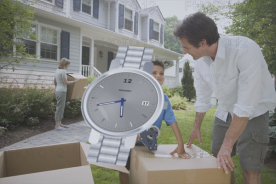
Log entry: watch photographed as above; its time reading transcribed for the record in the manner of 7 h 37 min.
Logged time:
5 h 42 min
